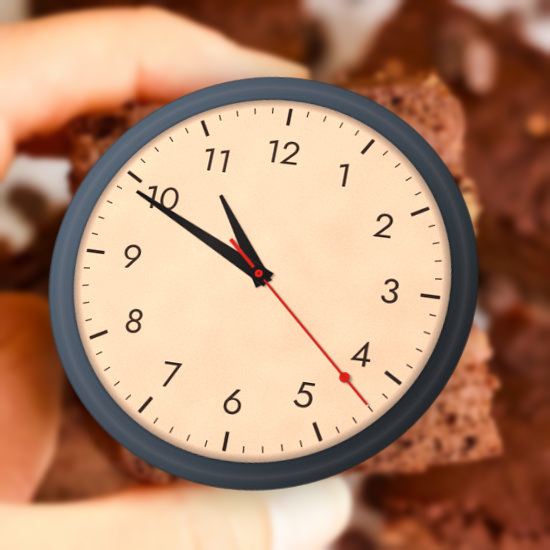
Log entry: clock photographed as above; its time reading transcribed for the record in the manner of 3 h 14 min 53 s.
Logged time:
10 h 49 min 22 s
